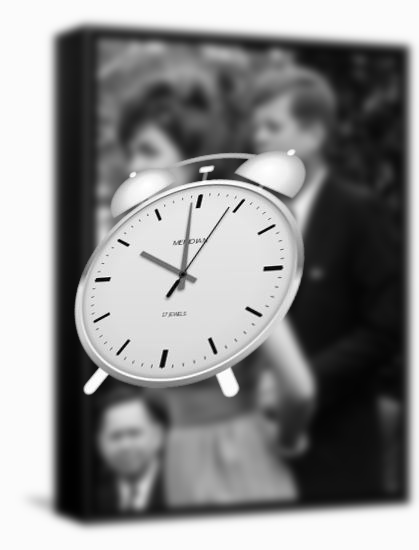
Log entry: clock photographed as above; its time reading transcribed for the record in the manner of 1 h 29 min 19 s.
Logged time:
9 h 59 min 04 s
